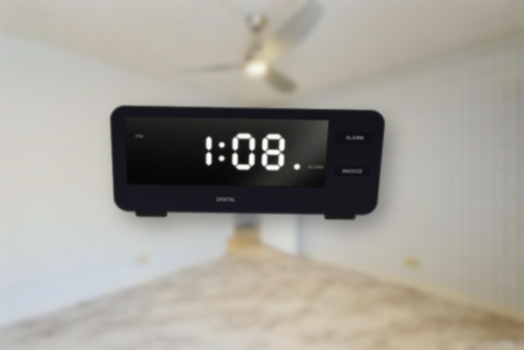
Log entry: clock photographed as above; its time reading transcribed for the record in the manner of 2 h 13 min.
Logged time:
1 h 08 min
